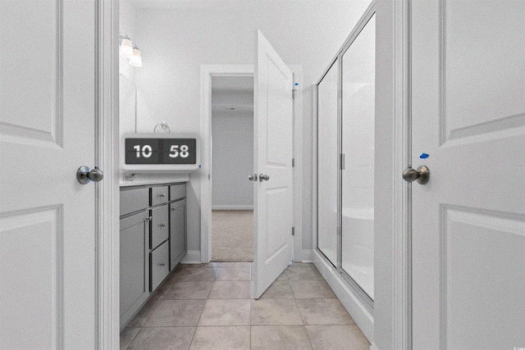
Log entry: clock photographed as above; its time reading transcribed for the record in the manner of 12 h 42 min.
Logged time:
10 h 58 min
